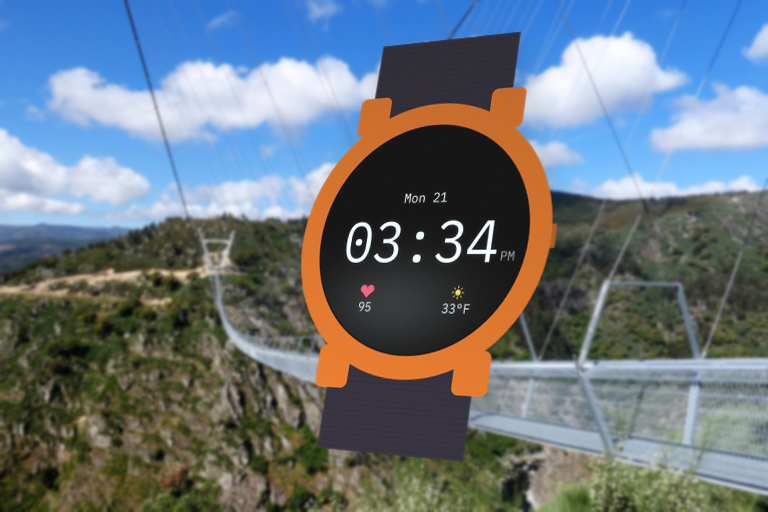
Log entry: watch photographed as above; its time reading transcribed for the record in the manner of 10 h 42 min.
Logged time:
3 h 34 min
